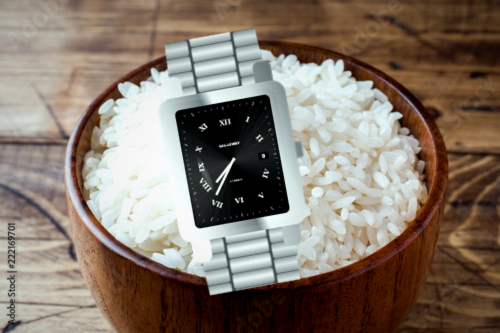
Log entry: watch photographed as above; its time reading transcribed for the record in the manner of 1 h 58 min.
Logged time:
7 h 36 min
